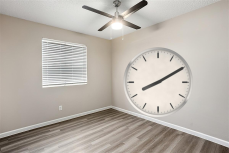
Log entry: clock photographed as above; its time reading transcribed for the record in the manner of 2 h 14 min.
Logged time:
8 h 10 min
